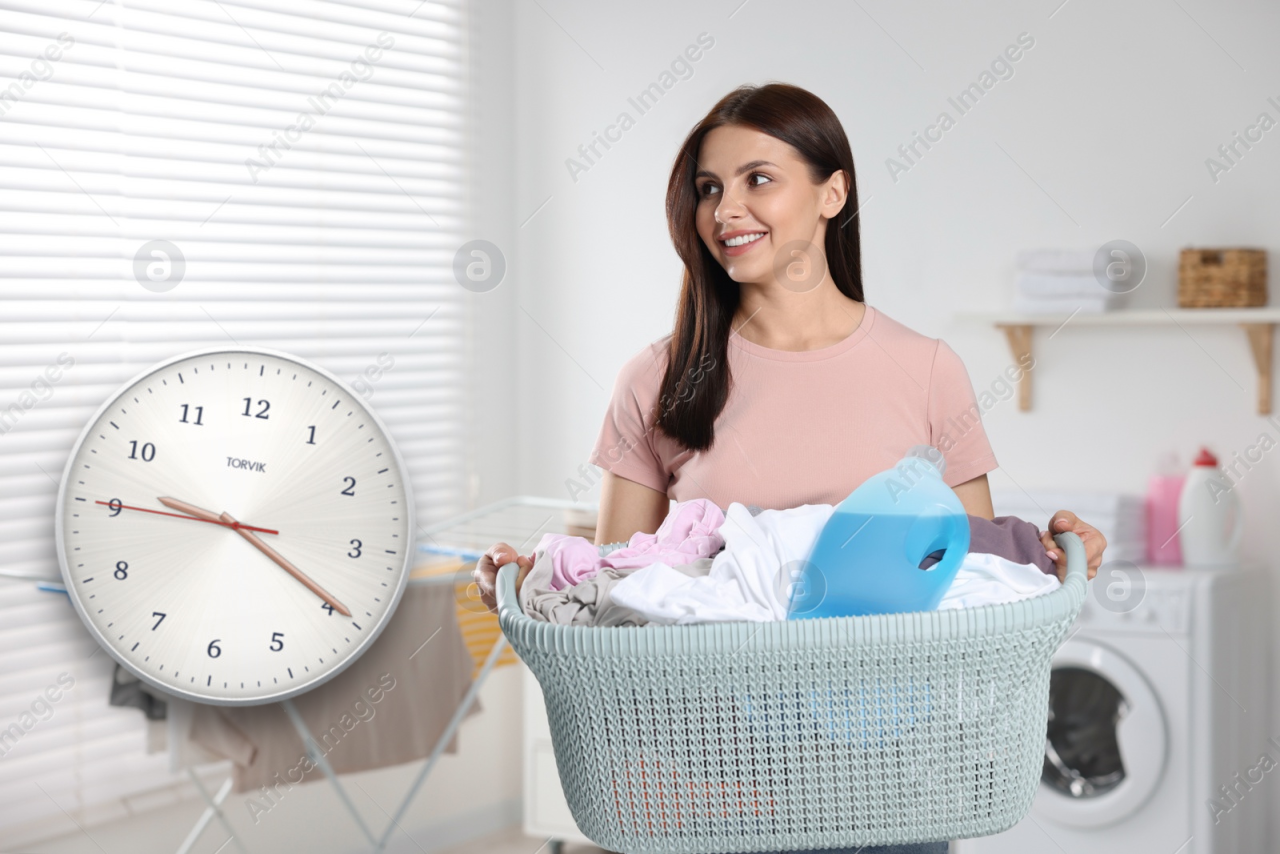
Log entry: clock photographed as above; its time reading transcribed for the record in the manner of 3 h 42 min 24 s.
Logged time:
9 h 19 min 45 s
